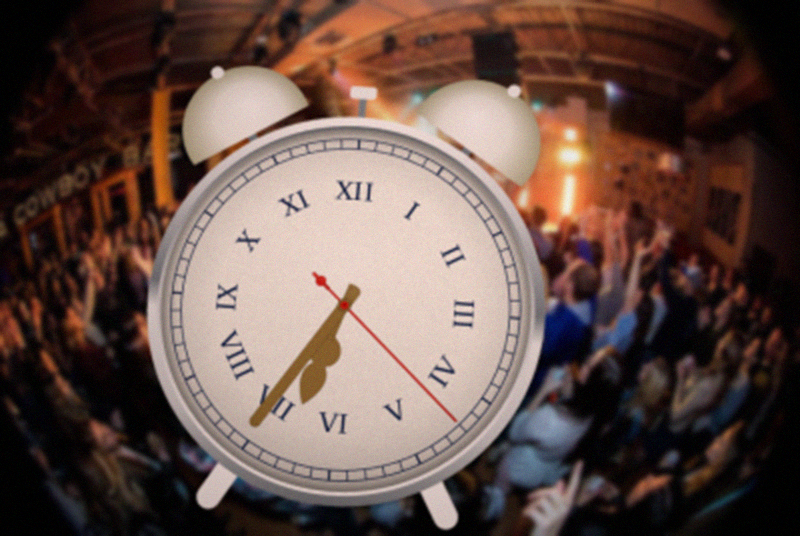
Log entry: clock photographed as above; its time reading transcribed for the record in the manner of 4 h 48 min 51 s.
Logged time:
6 h 35 min 22 s
